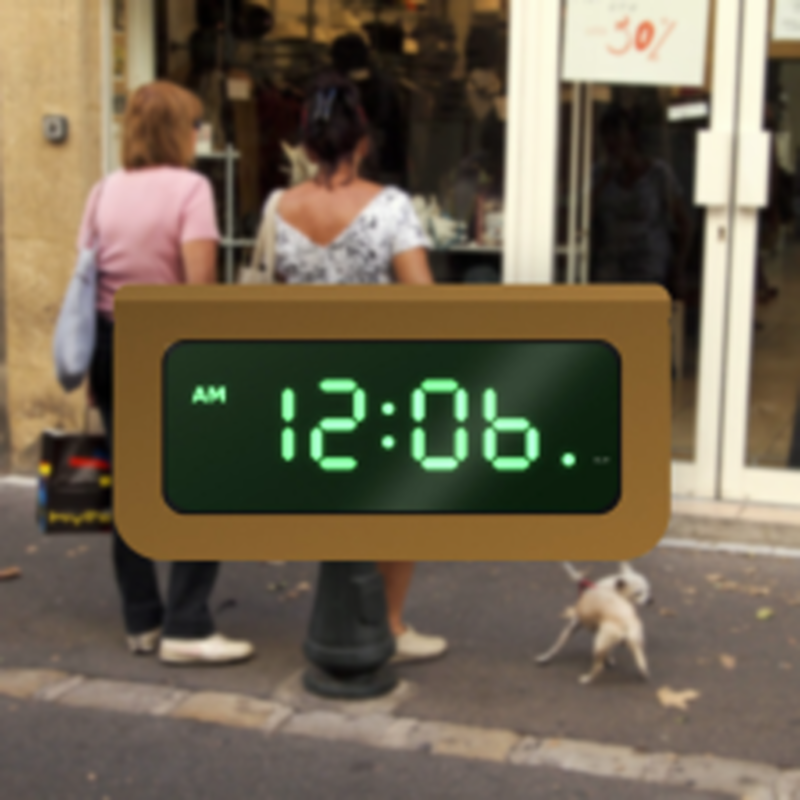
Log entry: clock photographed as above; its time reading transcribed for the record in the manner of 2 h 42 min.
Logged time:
12 h 06 min
